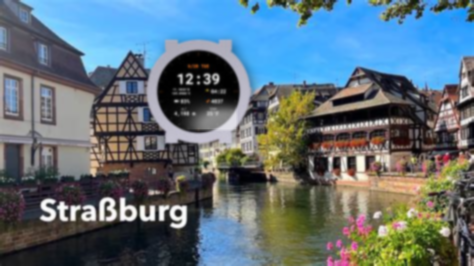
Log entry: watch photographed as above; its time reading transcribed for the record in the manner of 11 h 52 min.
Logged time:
12 h 39 min
